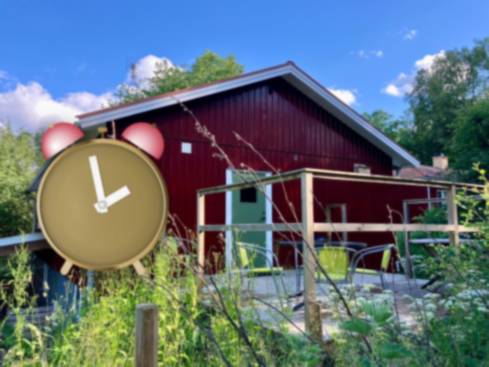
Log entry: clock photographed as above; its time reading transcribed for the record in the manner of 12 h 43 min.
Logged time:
1 h 58 min
